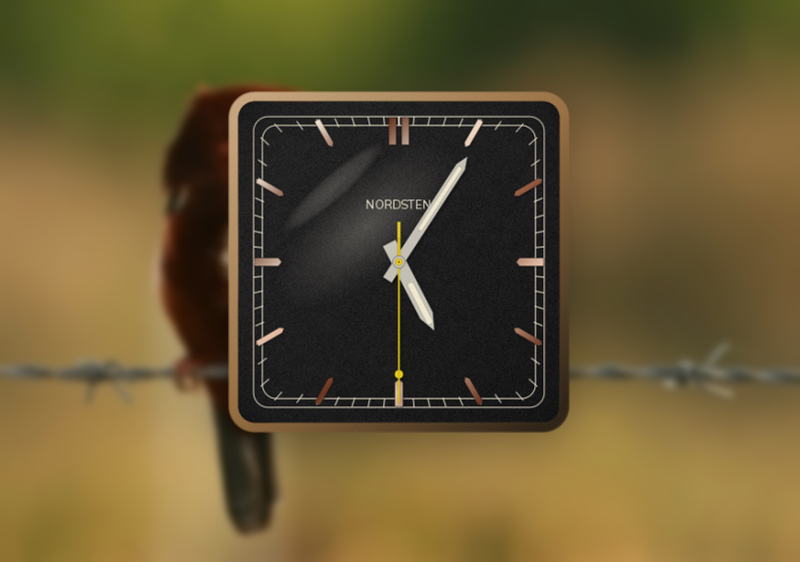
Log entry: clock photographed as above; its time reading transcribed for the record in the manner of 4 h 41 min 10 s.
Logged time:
5 h 05 min 30 s
